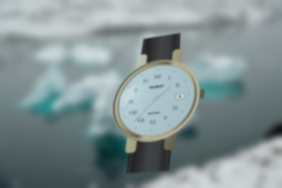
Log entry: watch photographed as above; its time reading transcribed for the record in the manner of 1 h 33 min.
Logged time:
1 h 37 min
